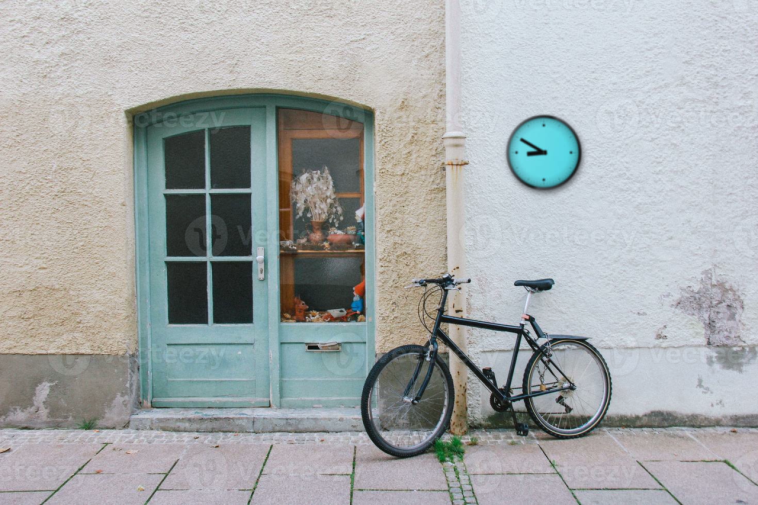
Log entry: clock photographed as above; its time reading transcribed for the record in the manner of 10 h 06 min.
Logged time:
8 h 50 min
